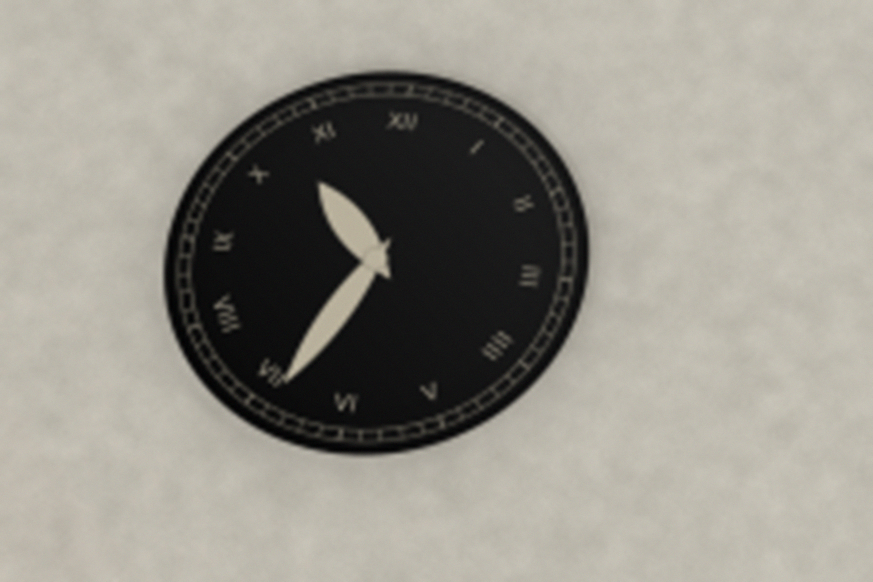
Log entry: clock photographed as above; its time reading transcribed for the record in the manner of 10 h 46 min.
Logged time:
10 h 34 min
